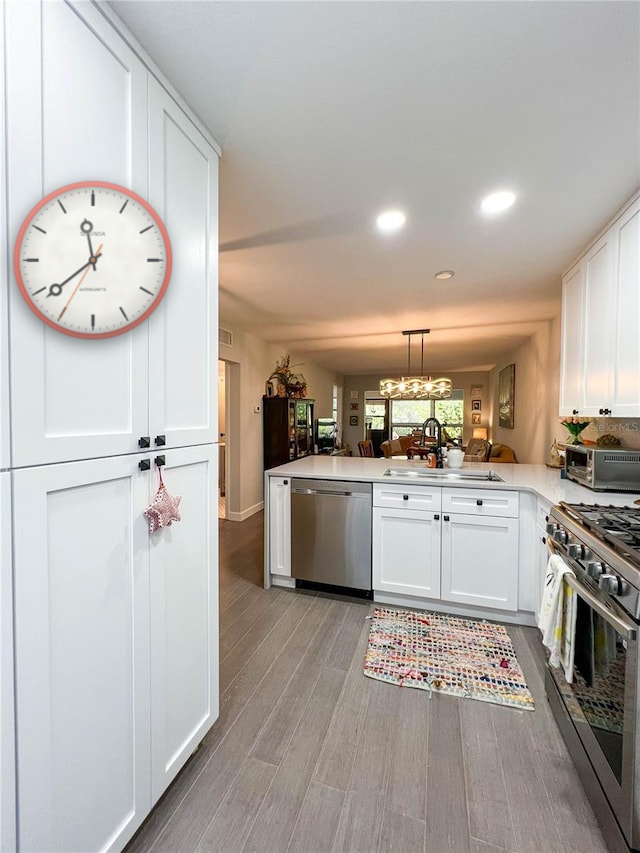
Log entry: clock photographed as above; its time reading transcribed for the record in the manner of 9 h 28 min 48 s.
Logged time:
11 h 38 min 35 s
